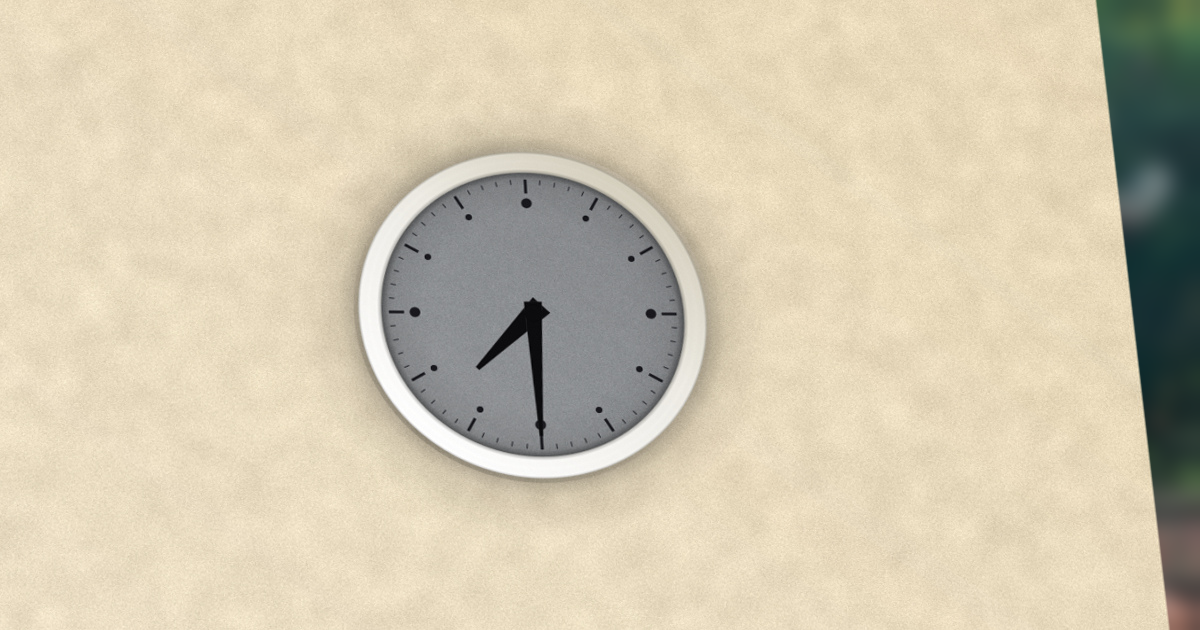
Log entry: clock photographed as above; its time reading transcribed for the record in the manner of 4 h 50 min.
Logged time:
7 h 30 min
